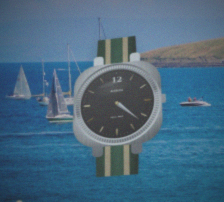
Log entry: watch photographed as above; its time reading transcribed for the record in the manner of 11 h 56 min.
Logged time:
4 h 22 min
